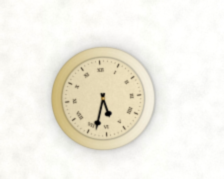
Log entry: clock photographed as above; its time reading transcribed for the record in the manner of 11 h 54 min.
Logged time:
5 h 33 min
